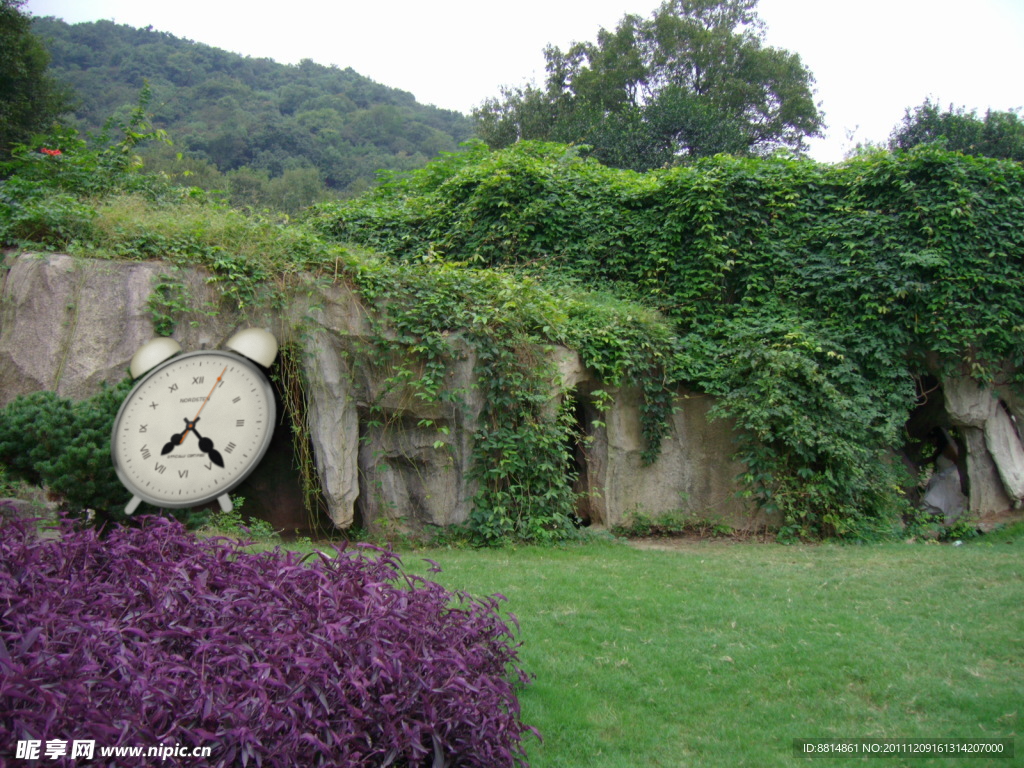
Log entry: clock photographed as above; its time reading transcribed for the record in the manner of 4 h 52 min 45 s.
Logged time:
7 h 23 min 04 s
